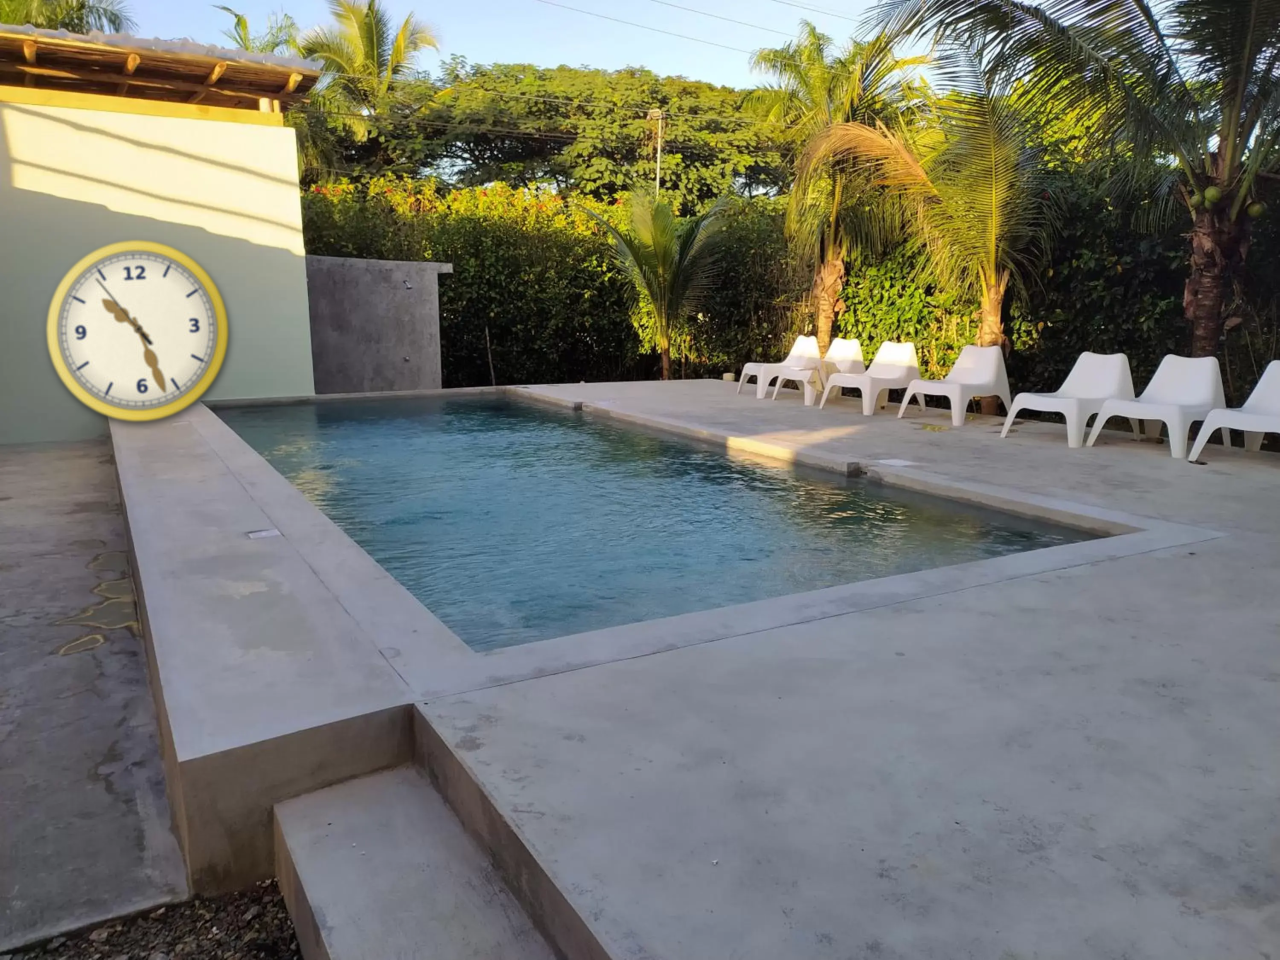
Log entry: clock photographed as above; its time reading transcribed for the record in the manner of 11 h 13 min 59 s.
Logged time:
10 h 26 min 54 s
